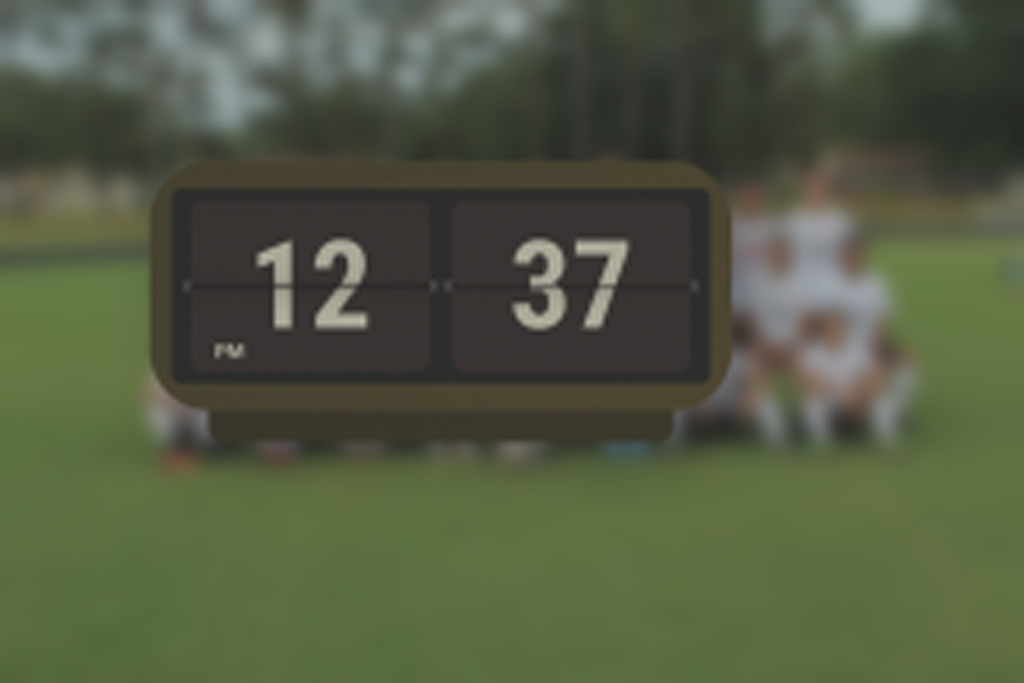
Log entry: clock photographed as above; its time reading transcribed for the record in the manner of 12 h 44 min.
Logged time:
12 h 37 min
